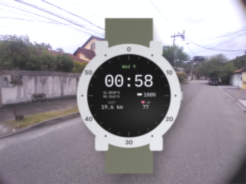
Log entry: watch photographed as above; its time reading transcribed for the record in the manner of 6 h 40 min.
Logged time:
0 h 58 min
